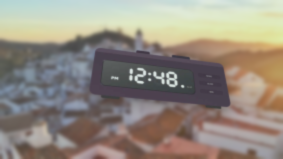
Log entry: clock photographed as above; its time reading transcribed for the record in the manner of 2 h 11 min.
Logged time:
12 h 48 min
